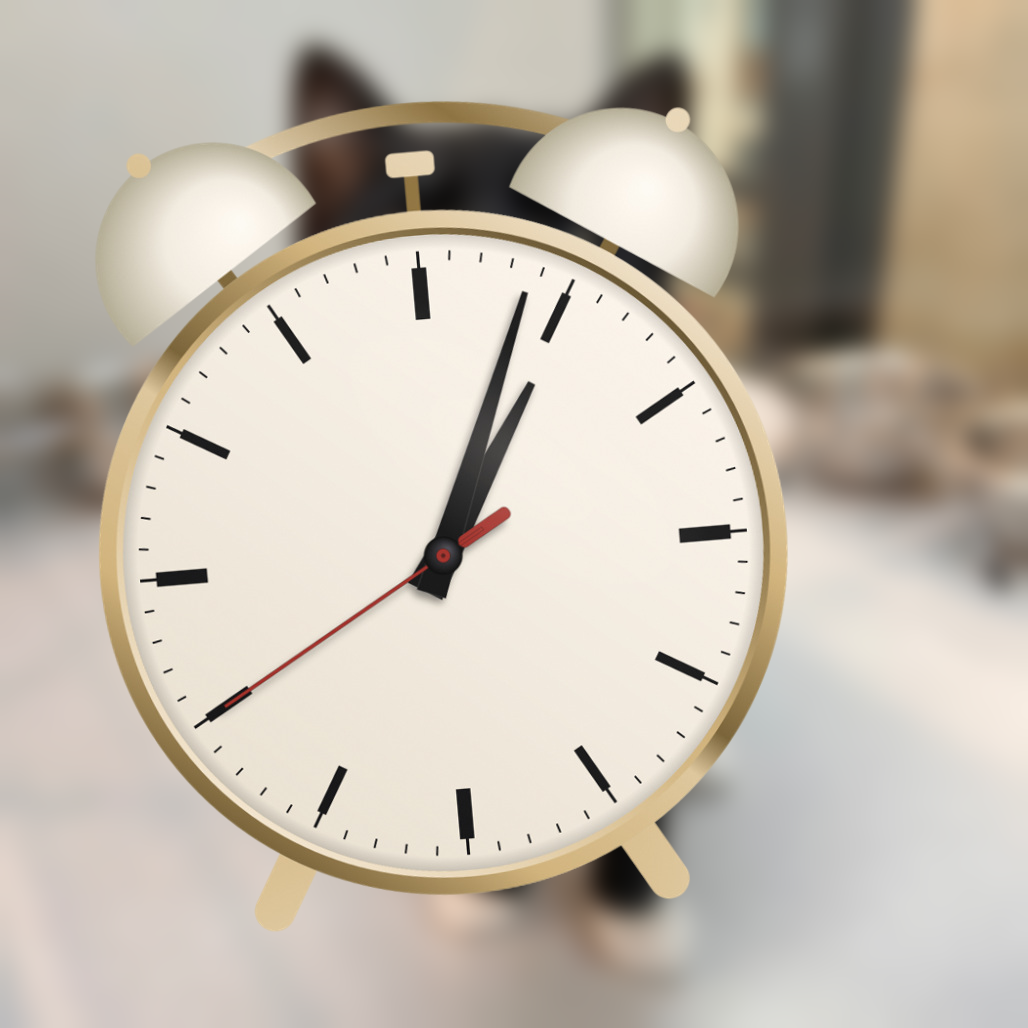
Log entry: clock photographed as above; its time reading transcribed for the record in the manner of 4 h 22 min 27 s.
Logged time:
1 h 03 min 40 s
